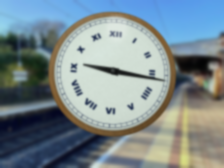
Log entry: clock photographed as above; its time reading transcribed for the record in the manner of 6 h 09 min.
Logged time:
9 h 16 min
